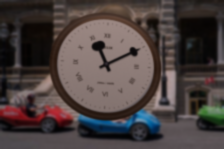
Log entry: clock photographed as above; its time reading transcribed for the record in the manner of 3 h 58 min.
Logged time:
11 h 10 min
